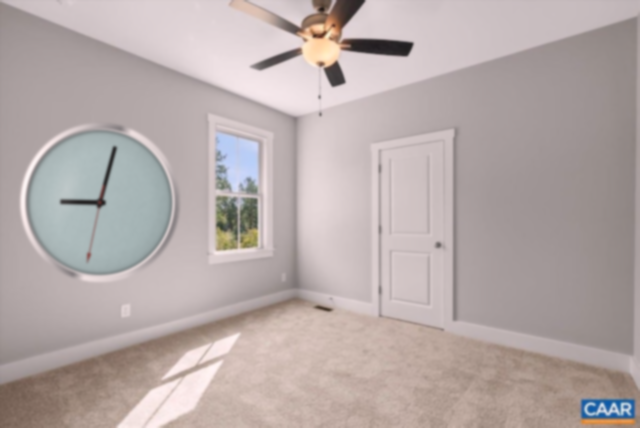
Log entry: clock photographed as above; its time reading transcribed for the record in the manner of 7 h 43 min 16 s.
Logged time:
9 h 02 min 32 s
